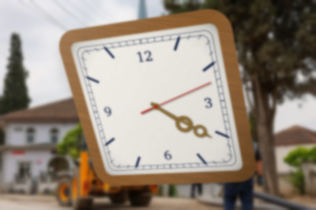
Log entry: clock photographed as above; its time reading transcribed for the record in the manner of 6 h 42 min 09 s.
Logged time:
4 h 21 min 12 s
